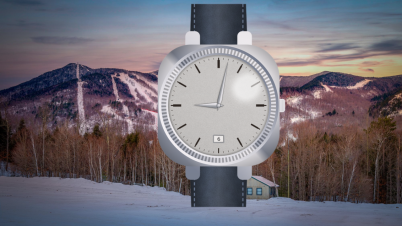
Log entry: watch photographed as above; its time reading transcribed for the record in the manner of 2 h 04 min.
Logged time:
9 h 02 min
